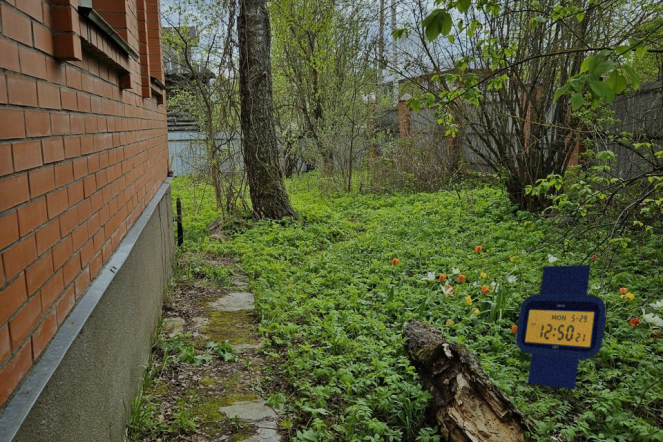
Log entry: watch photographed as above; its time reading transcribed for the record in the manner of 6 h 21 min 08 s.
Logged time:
12 h 50 min 21 s
